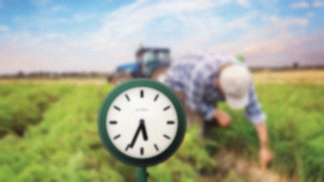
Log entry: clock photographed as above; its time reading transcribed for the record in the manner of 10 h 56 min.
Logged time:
5 h 34 min
